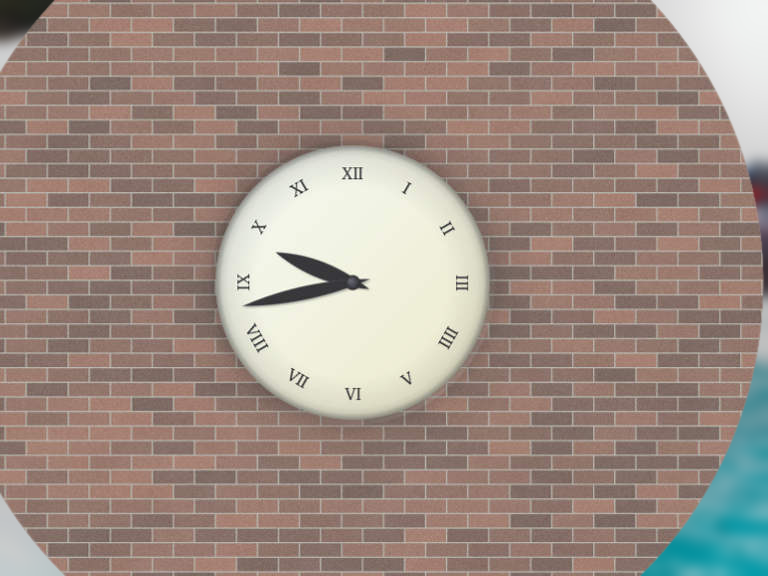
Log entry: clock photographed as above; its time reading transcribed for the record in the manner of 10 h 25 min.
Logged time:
9 h 43 min
